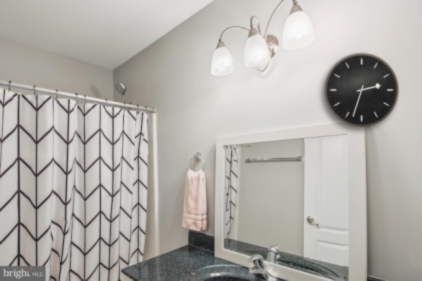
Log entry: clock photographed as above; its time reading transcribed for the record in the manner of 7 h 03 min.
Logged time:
2 h 33 min
